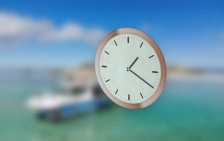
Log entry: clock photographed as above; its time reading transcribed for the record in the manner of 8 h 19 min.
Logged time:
1 h 20 min
